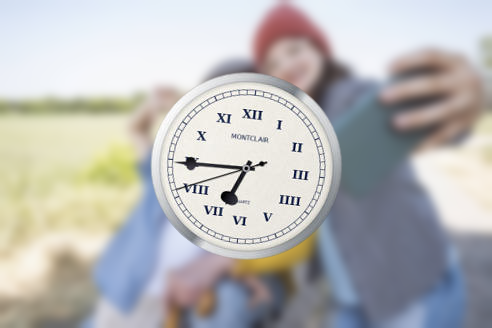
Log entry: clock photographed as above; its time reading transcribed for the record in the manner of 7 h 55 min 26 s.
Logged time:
6 h 44 min 41 s
